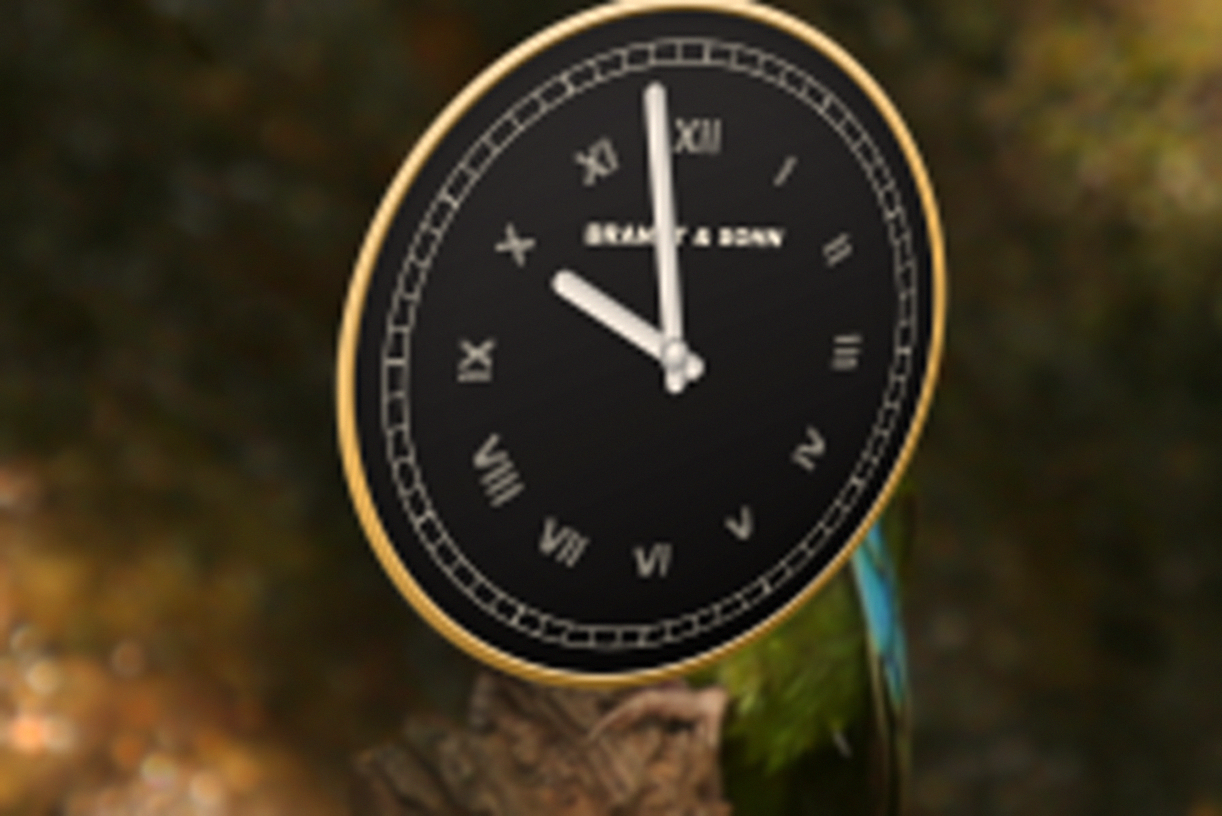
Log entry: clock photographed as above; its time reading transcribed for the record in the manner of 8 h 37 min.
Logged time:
9 h 58 min
